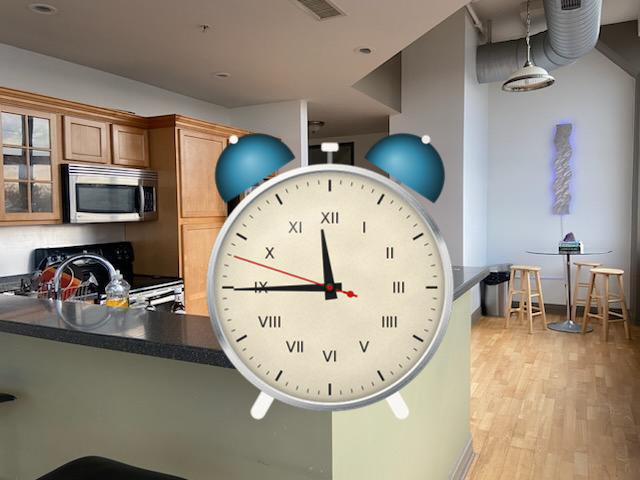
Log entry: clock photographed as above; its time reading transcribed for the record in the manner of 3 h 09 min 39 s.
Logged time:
11 h 44 min 48 s
